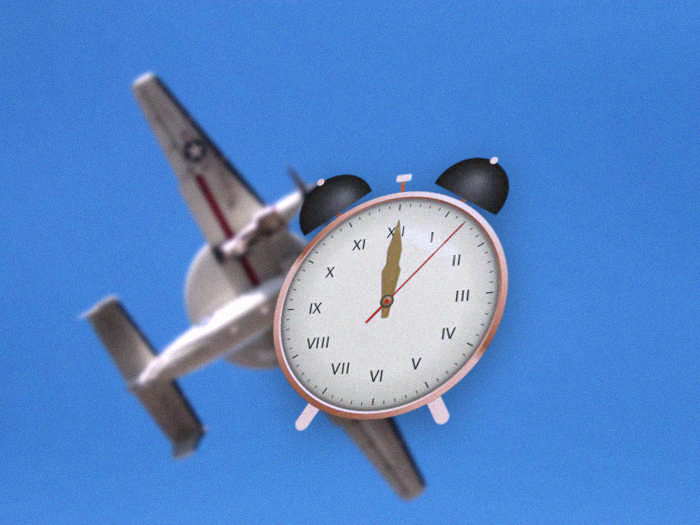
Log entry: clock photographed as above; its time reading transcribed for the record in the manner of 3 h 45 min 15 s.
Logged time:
12 h 00 min 07 s
